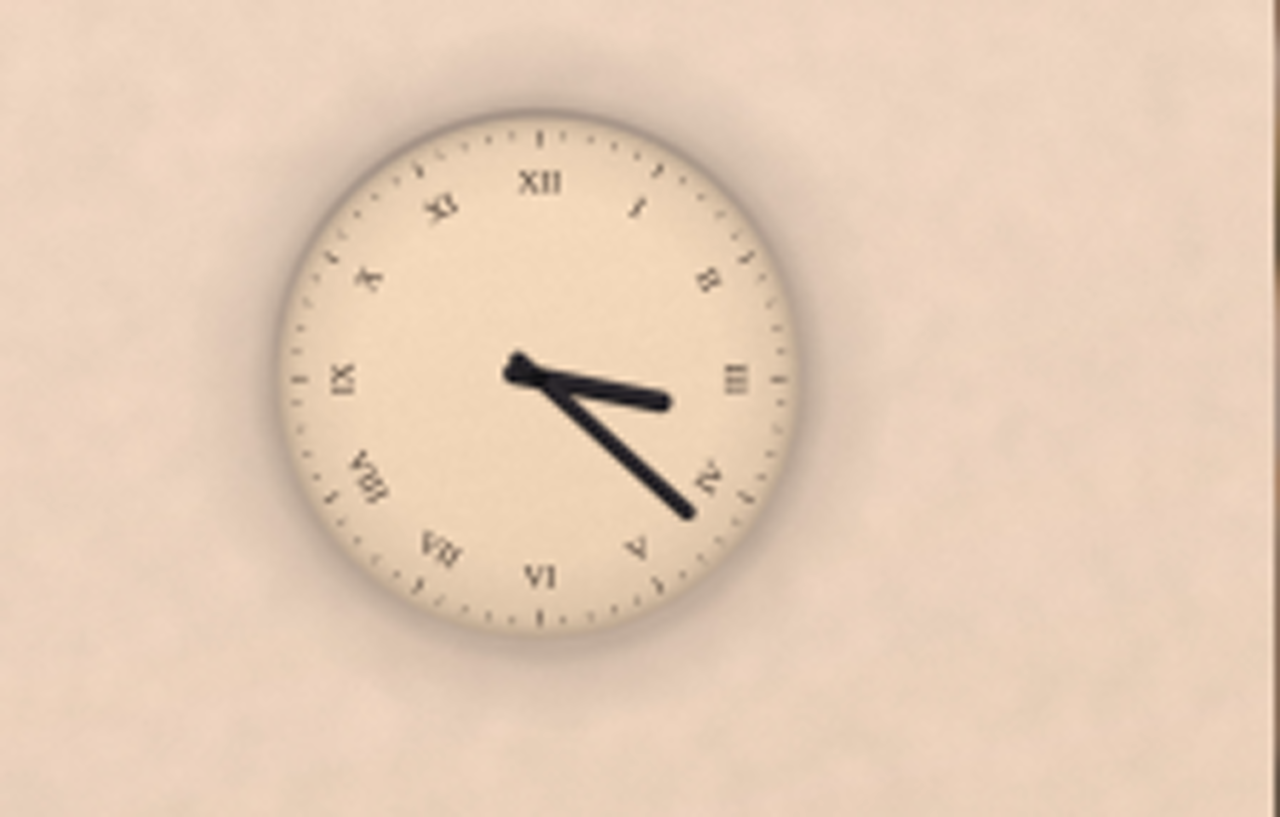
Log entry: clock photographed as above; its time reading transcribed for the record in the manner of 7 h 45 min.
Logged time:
3 h 22 min
